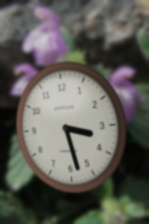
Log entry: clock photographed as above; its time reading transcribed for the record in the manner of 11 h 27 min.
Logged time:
3 h 28 min
